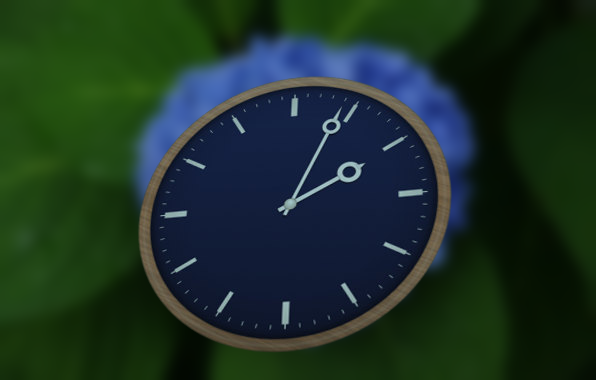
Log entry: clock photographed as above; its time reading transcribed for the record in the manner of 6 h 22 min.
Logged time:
2 h 04 min
